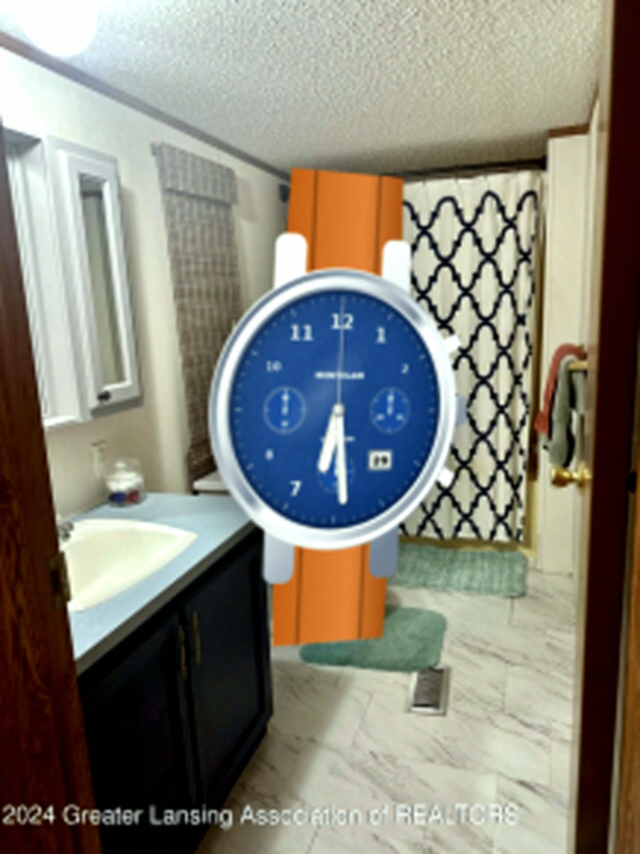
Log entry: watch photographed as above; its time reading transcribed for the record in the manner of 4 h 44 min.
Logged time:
6 h 29 min
